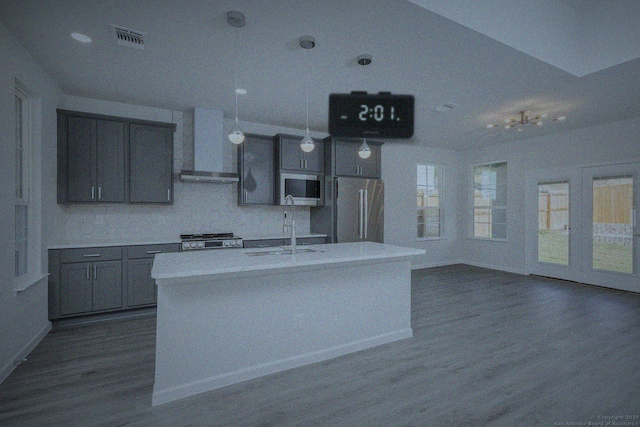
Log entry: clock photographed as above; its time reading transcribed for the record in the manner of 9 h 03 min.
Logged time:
2 h 01 min
